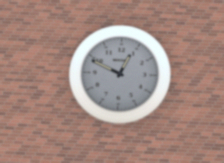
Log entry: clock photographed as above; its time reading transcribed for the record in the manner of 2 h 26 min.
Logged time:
12 h 49 min
